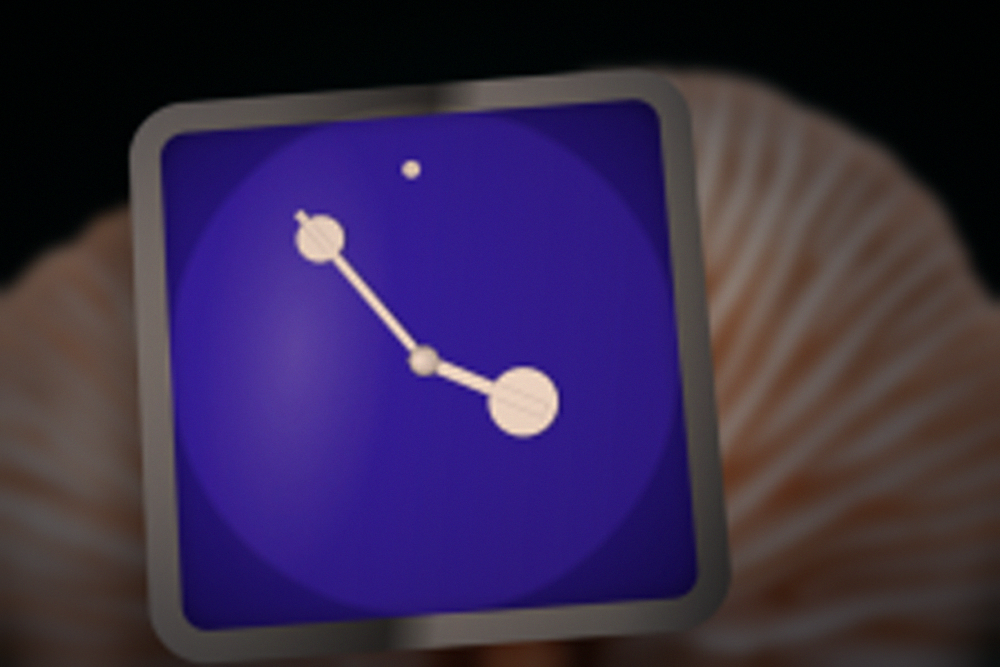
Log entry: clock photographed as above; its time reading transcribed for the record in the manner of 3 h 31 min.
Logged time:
3 h 54 min
